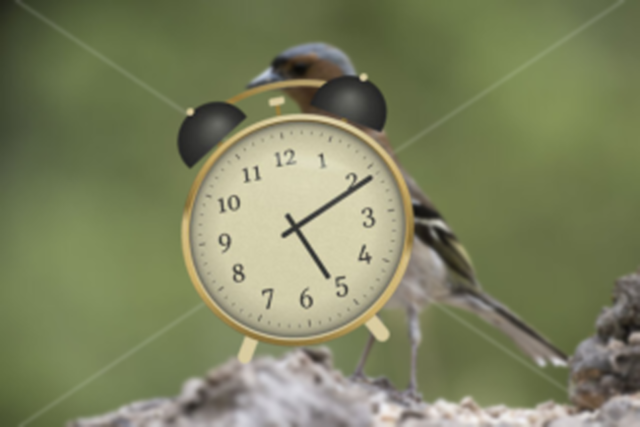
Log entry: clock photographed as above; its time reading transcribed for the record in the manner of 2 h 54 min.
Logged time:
5 h 11 min
